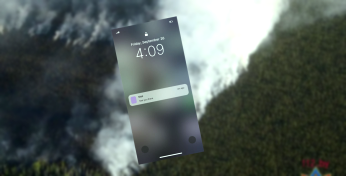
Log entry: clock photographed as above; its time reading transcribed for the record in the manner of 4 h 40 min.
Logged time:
4 h 09 min
